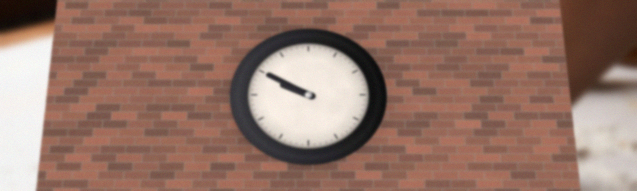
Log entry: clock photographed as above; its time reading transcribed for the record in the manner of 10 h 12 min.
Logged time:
9 h 50 min
